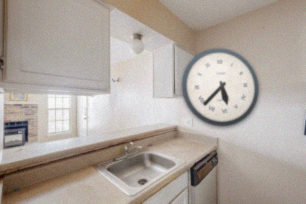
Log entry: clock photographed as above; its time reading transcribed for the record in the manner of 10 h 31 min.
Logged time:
5 h 38 min
